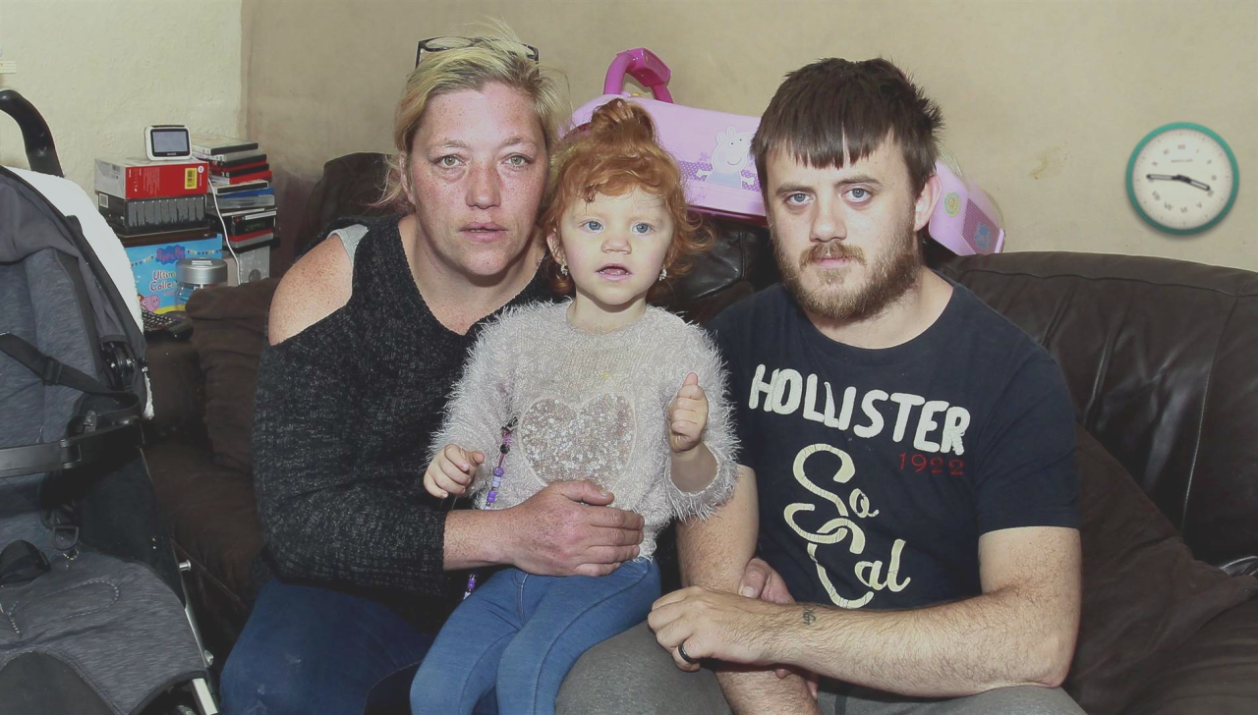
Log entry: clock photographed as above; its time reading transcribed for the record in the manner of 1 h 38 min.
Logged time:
3 h 46 min
